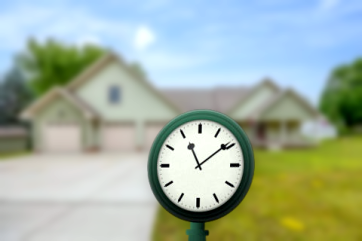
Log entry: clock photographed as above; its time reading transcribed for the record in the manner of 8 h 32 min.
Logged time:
11 h 09 min
